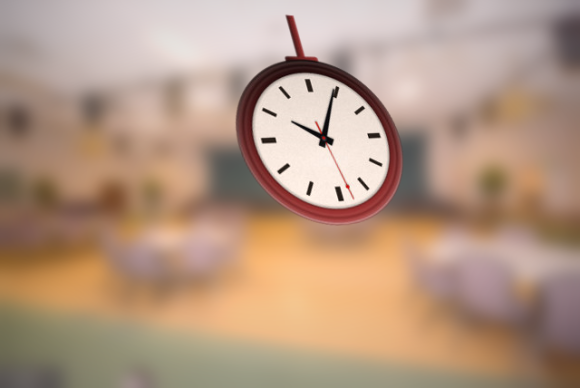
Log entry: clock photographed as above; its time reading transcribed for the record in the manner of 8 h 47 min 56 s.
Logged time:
10 h 04 min 28 s
